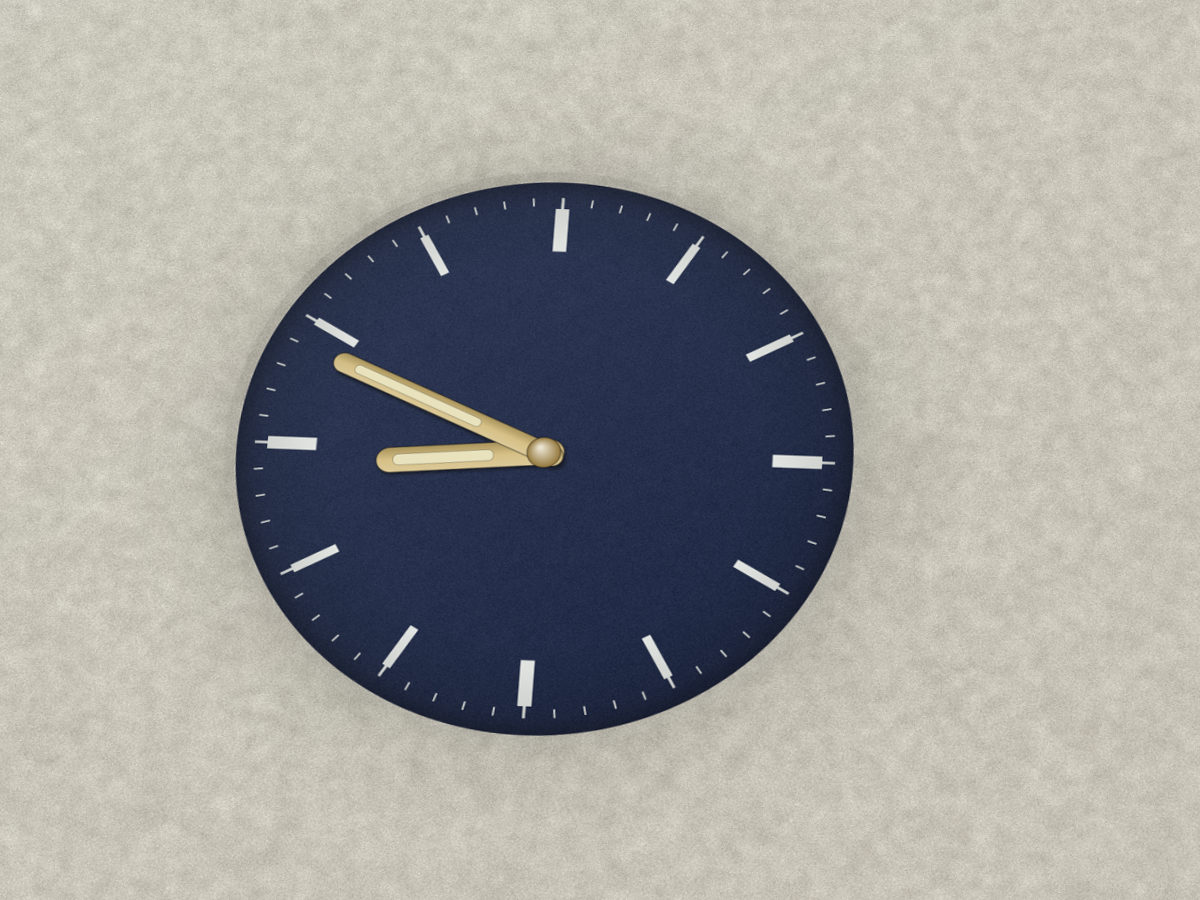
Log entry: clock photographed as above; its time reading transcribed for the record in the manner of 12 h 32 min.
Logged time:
8 h 49 min
